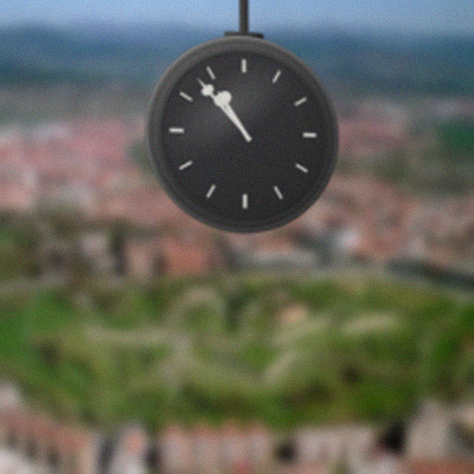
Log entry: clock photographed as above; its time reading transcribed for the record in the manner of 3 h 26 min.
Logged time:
10 h 53 min
